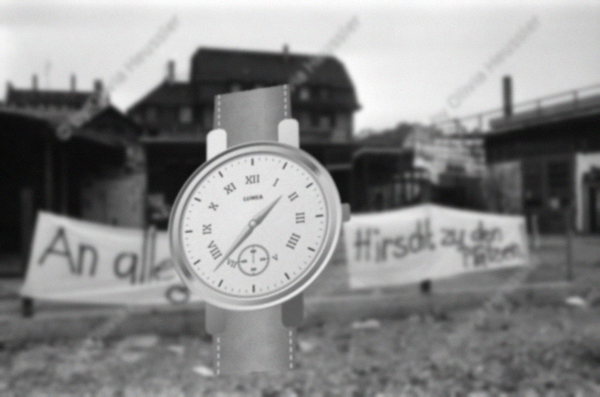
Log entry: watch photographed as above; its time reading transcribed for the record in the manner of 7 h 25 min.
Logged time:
1 h 37 min
